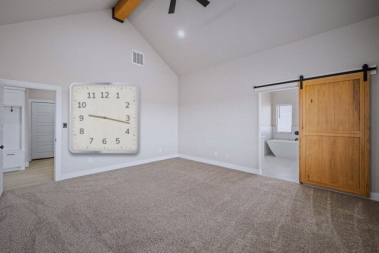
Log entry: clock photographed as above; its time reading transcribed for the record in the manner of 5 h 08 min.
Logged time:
9 h 17 min
